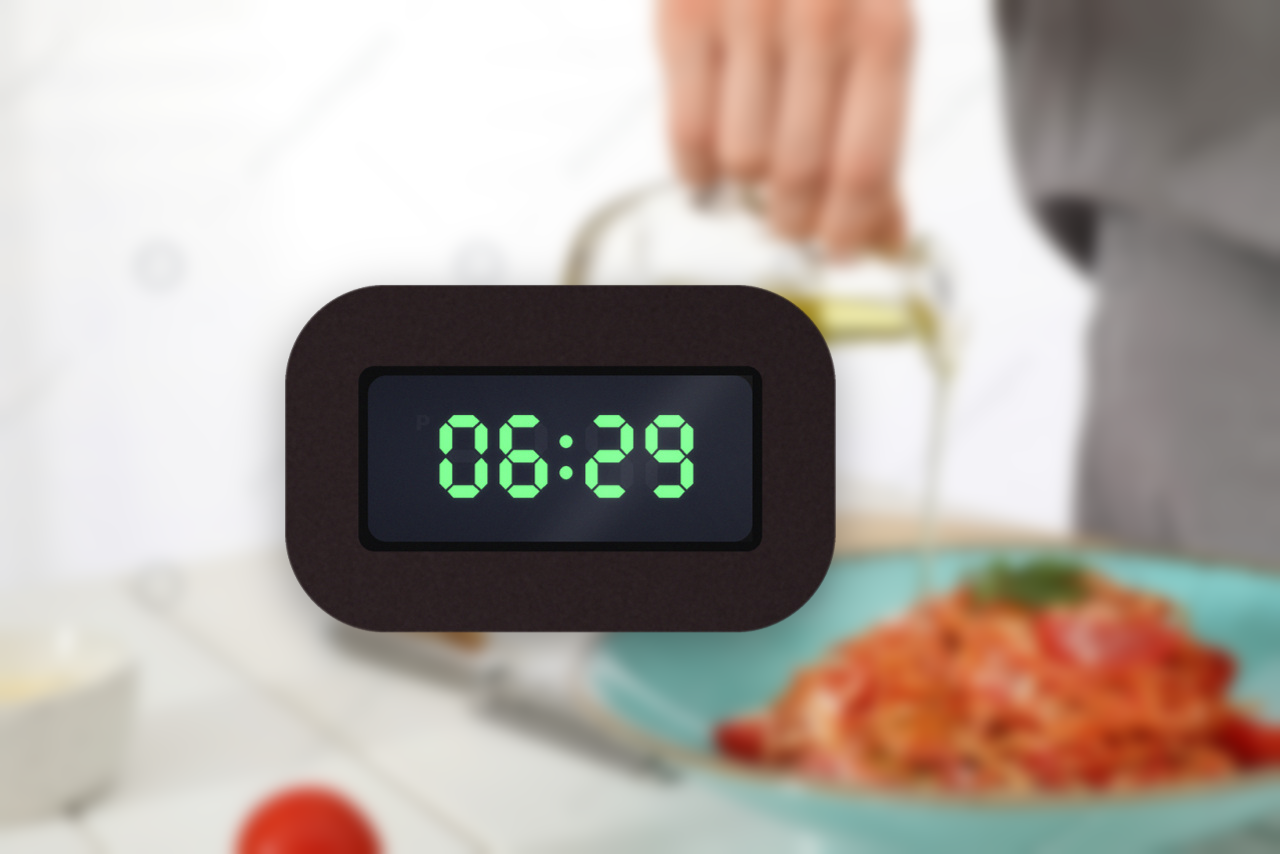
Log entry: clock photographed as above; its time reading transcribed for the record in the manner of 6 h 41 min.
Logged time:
6 h 29 min
